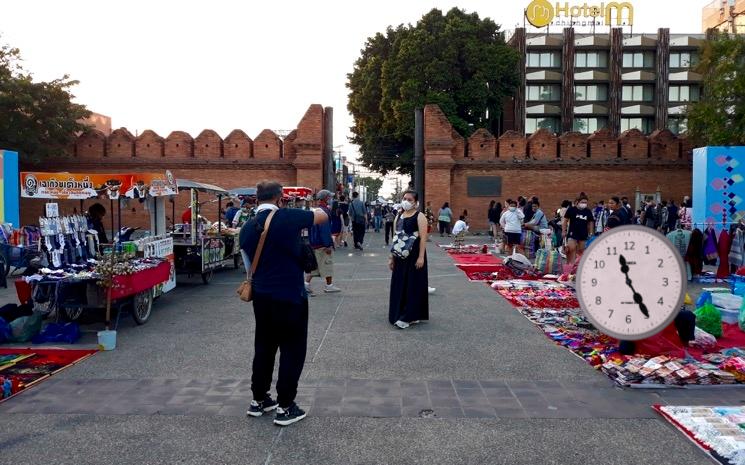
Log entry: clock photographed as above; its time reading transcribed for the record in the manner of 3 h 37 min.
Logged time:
11 h 25 min
